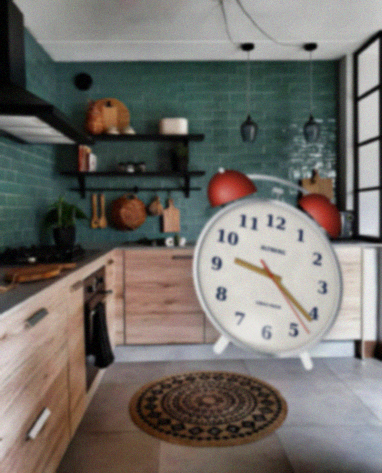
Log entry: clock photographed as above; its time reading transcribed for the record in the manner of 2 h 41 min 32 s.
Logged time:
9 h 21 min 23 s
